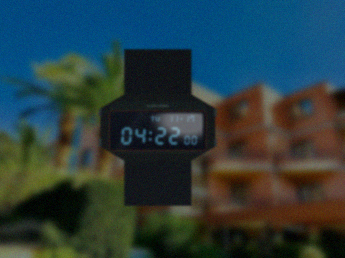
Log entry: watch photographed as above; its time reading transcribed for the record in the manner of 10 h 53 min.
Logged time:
4 h 22 min
